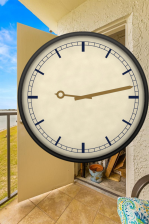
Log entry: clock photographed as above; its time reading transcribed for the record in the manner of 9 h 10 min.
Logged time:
9 h 13 min
